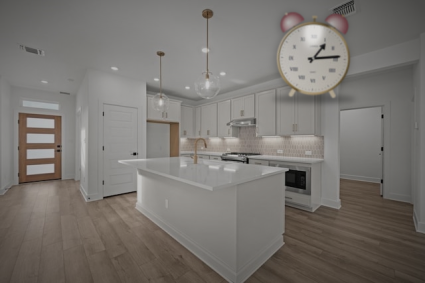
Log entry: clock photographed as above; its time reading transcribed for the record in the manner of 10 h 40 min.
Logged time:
1 h 14 min
